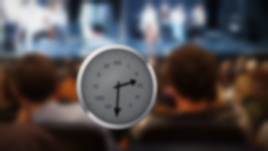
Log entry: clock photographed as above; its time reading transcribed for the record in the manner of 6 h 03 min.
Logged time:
2 h 31 min
